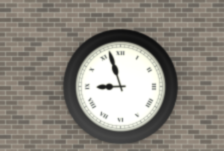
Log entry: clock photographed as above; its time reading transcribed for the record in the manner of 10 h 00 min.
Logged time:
8 h 57 min
